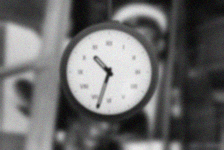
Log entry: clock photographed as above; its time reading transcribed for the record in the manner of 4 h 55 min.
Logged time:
10 h 33 min
